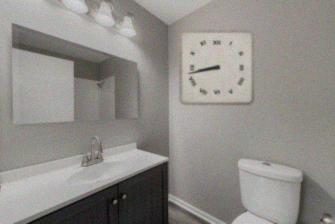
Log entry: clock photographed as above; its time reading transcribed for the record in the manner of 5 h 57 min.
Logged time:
8 h 43 min
